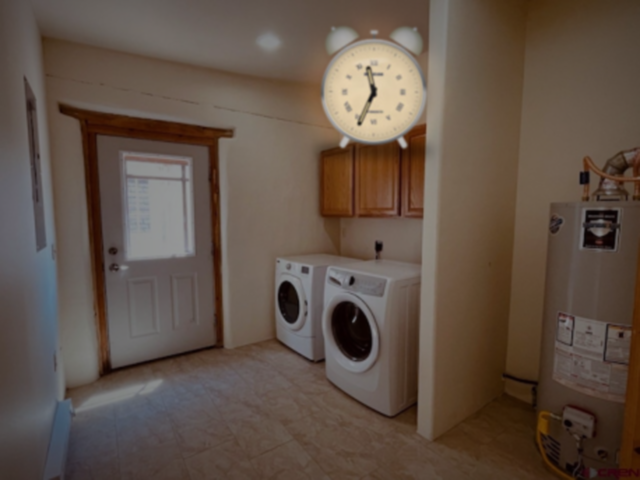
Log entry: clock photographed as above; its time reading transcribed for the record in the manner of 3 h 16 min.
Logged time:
11 h 34 min
